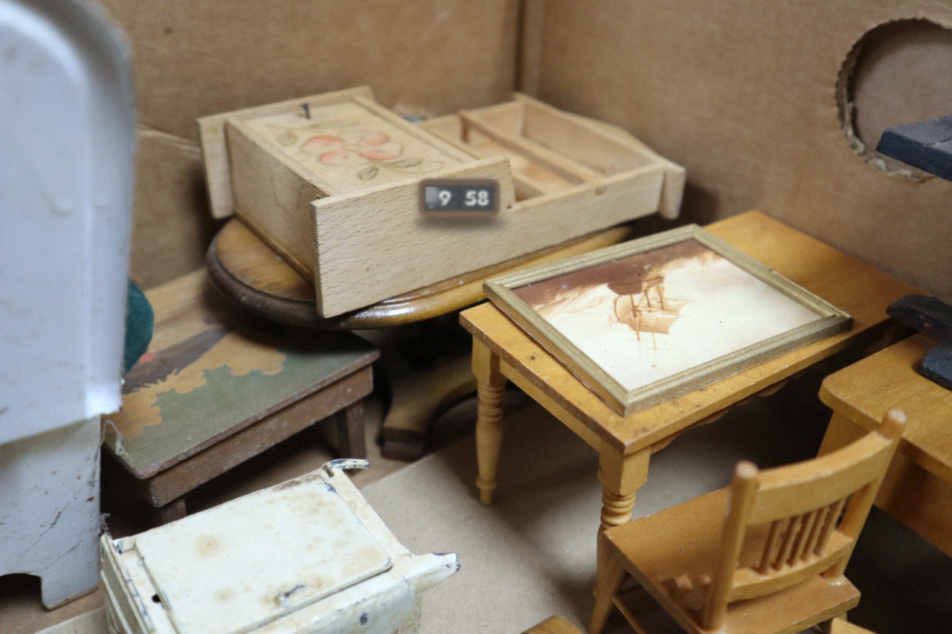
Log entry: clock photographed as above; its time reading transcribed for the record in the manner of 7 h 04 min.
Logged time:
9 h 58 min
